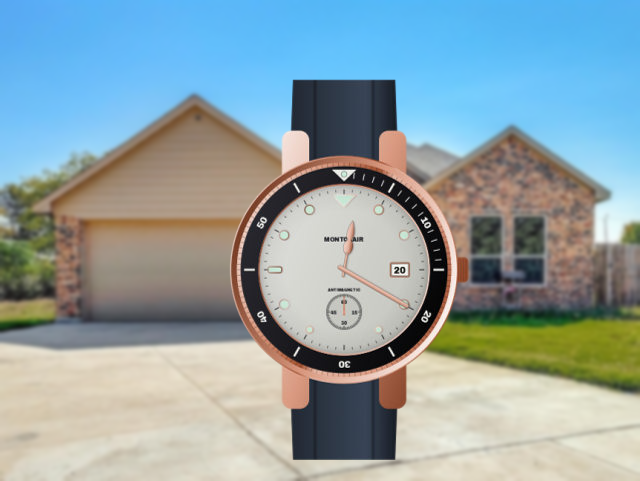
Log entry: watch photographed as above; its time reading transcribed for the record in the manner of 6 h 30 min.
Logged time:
12 h 20 min
